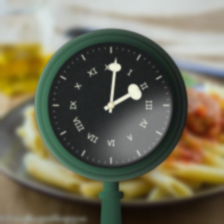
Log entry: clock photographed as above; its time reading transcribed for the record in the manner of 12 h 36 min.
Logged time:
2 h 01 min
